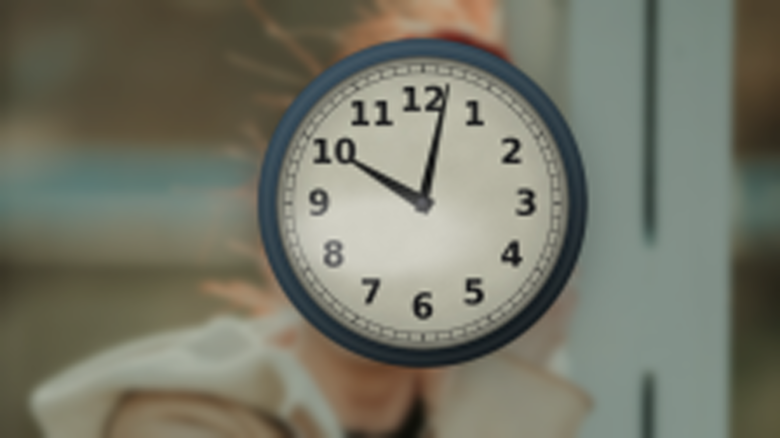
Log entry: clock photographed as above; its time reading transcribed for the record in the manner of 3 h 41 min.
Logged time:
10 h 02 min
